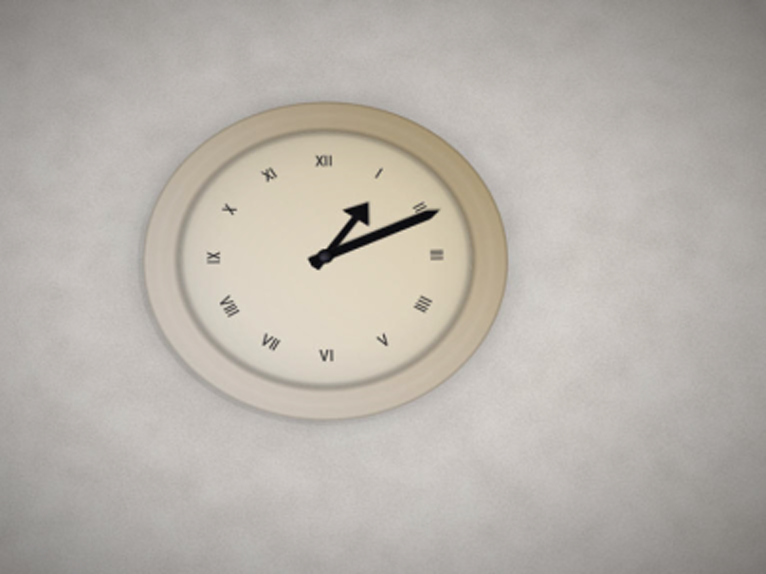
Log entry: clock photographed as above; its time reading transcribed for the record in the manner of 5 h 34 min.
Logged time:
1 h 11 min
